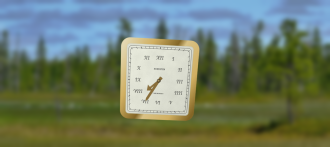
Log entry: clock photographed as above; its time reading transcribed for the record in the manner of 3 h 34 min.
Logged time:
7 h 35 min
